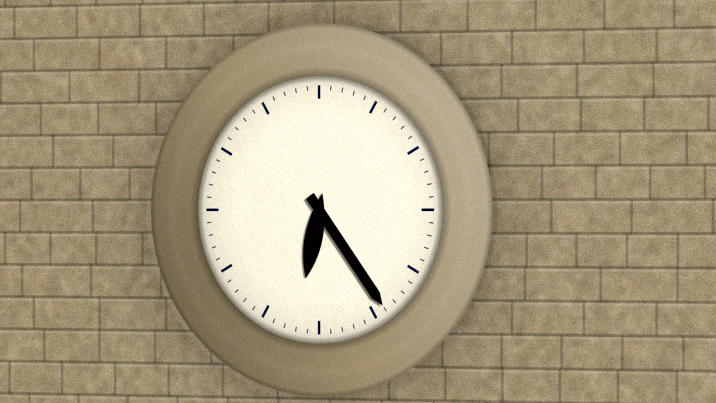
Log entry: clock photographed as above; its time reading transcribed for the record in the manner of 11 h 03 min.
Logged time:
6 h 24 min
